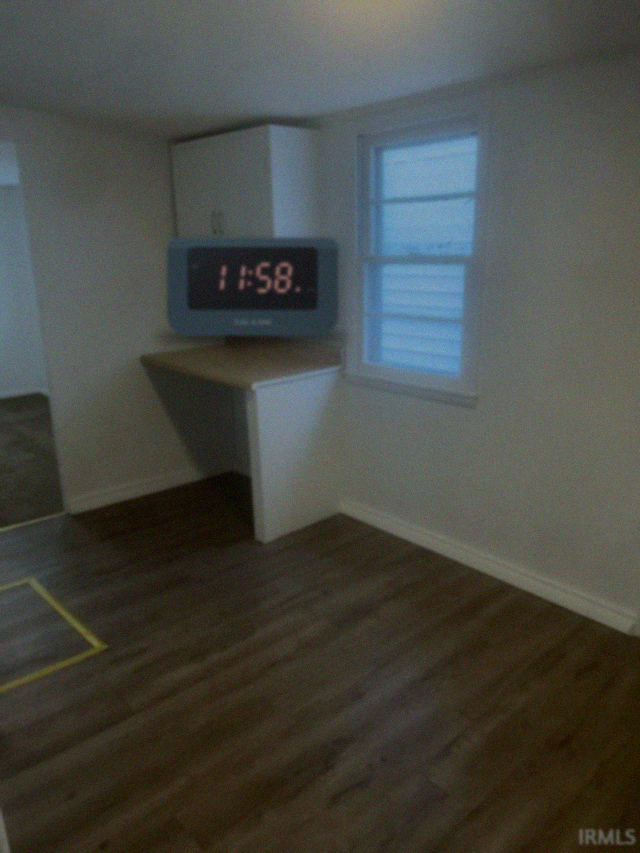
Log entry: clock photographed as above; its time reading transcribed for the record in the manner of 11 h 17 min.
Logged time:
11 h 58 min
